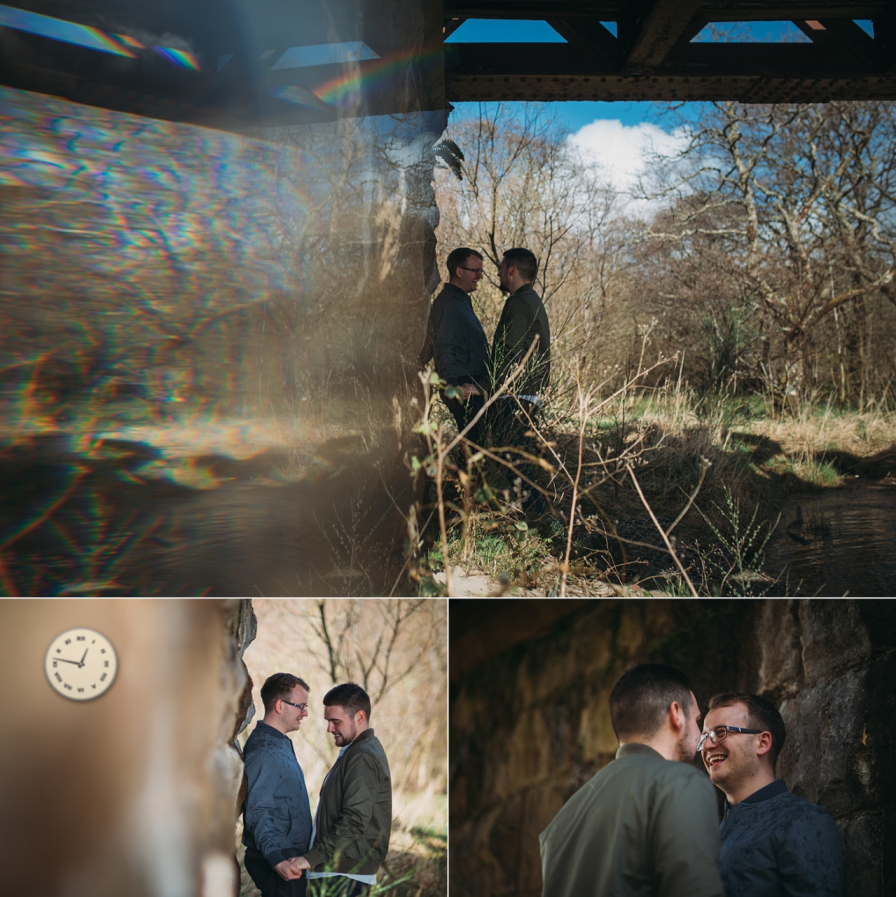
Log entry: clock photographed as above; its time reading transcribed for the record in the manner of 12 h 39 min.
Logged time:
12 h 47 min
